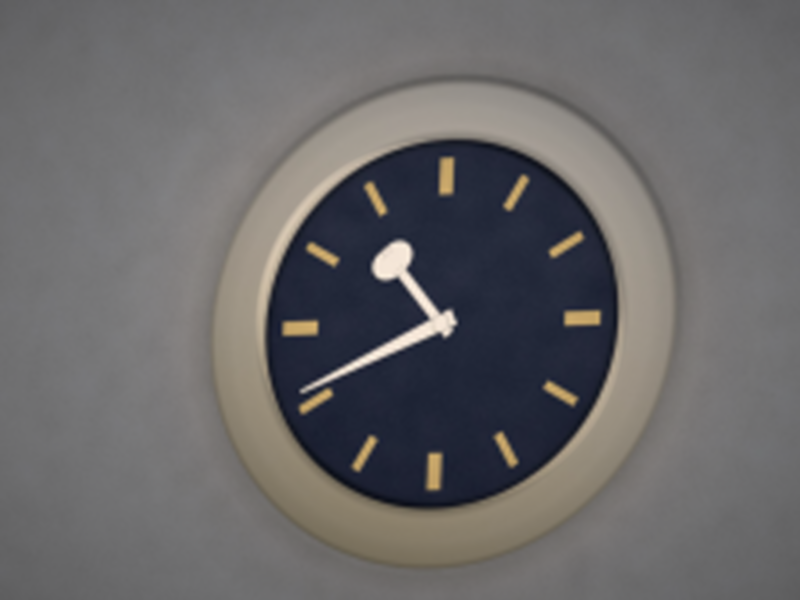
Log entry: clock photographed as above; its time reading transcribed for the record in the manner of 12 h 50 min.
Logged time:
10 h 41 min
